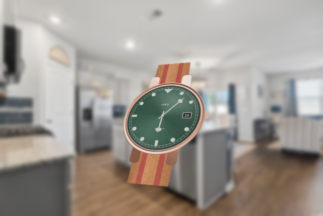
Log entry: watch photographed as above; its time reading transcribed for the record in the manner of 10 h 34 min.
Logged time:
6 h 07 min
